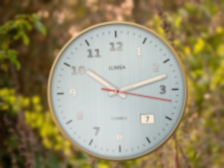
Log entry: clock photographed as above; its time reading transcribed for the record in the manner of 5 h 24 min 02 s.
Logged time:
10 h 12 min 17 s
